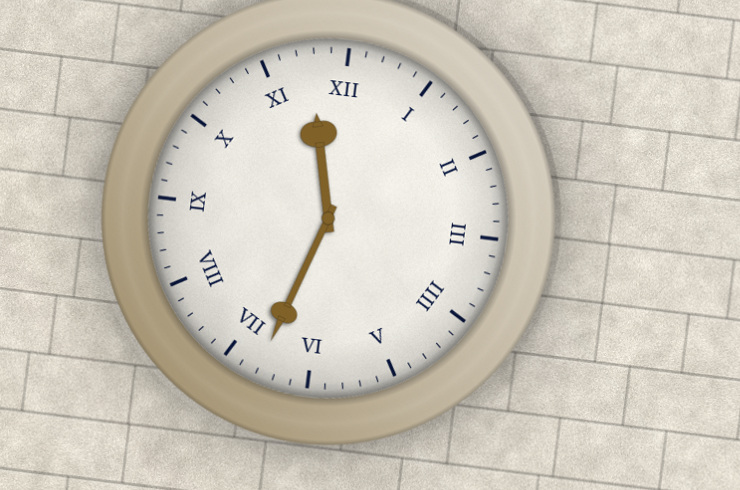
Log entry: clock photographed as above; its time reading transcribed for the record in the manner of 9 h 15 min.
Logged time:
11 h 33 min
